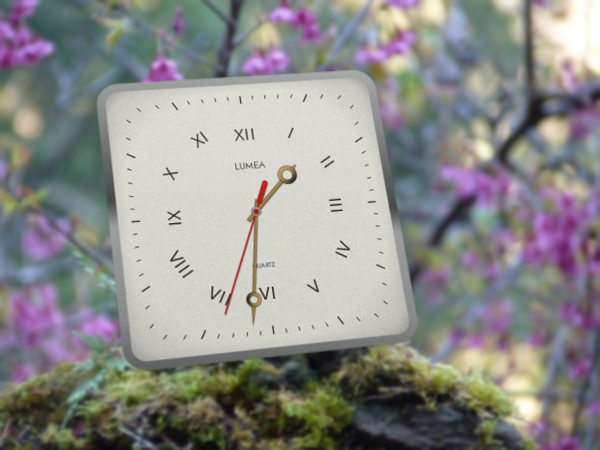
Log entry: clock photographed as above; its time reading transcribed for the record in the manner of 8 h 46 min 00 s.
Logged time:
1 h 31 min 34 s
